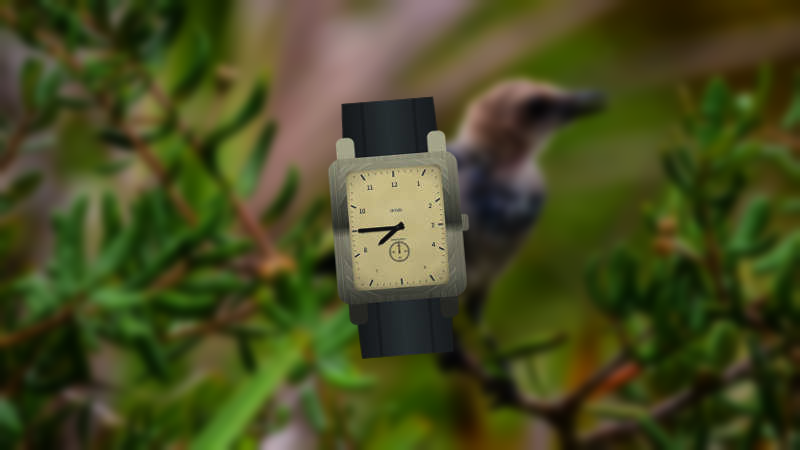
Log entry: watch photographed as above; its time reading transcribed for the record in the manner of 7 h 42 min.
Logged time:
7 h 45 min
